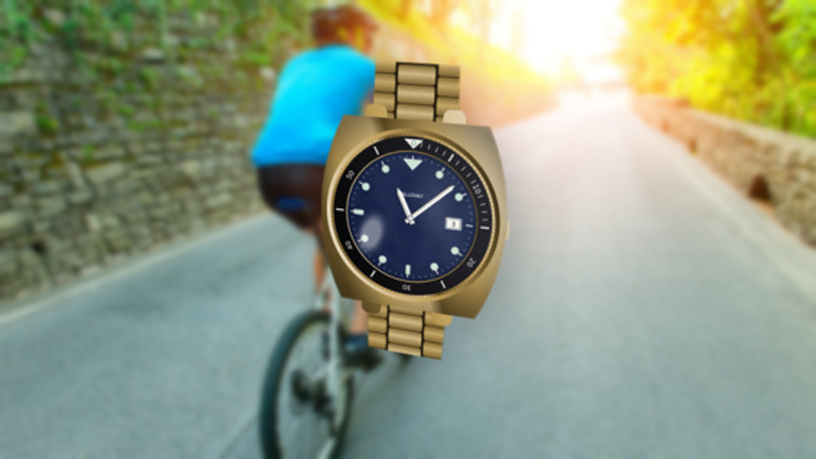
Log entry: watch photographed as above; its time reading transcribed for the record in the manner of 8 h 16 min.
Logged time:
11 h 08 min
